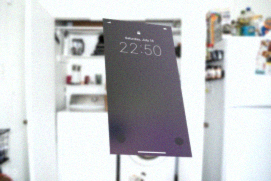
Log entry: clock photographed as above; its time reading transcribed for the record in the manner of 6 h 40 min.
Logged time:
22 h 50 min
